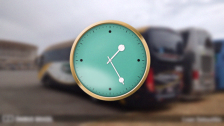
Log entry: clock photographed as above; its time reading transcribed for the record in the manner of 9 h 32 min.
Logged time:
1 h 25 min
